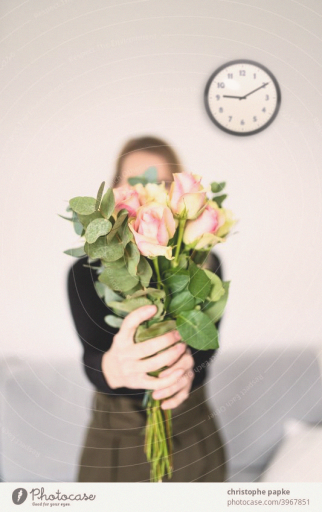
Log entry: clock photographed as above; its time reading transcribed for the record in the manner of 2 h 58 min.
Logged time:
9 h 10 min
